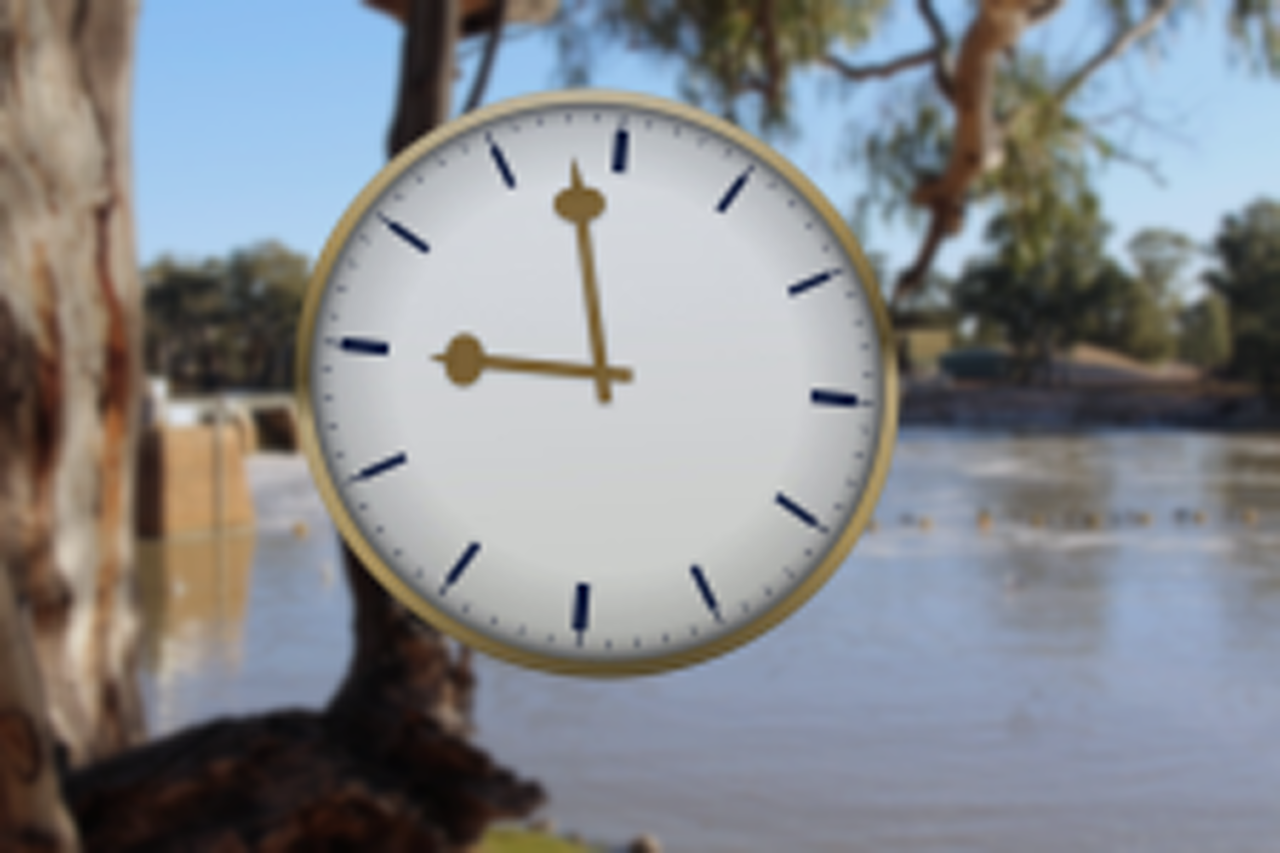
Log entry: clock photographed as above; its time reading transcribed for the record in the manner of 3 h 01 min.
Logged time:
8 h 58 min
